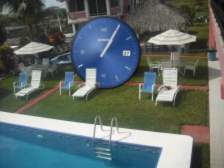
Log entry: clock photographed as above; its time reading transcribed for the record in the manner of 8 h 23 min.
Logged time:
1 h 05 min
